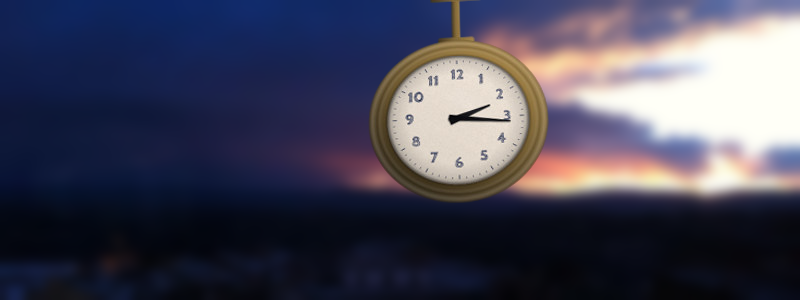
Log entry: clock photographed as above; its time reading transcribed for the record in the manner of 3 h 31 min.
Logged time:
2 h 16 min
